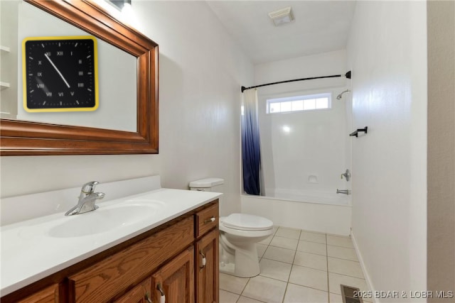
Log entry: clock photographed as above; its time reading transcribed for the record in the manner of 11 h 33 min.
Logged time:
4 h 54 min
